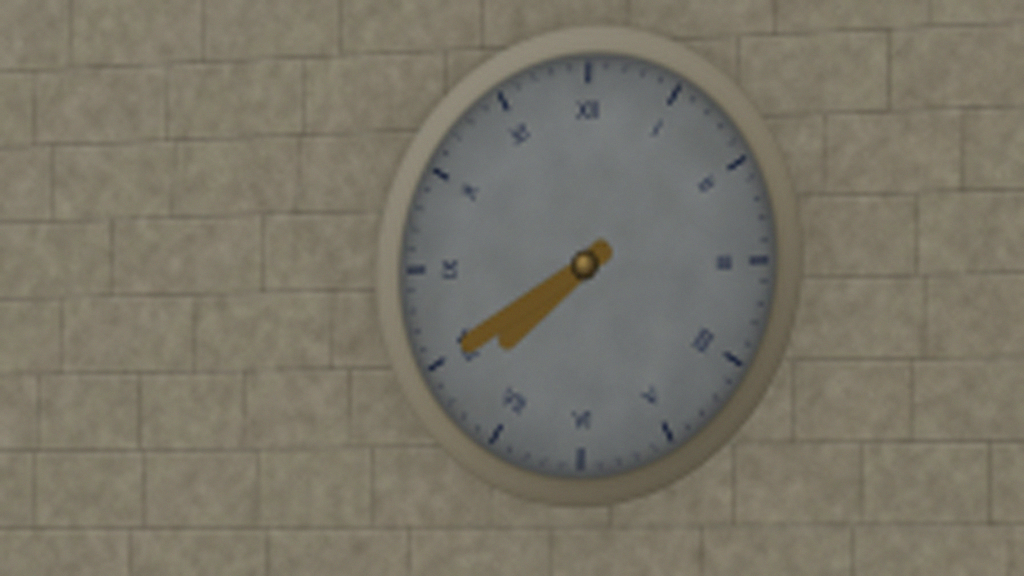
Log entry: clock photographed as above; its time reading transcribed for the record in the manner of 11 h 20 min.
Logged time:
7 h 40 min
